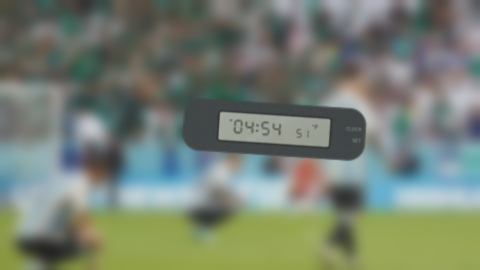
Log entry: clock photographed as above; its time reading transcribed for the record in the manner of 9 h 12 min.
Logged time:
4 h 54 min
